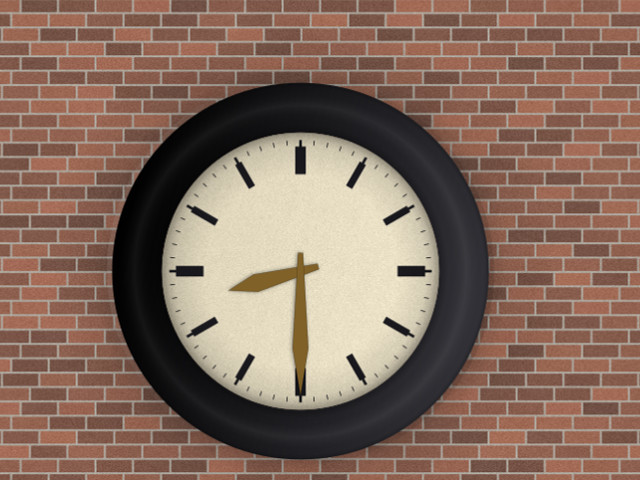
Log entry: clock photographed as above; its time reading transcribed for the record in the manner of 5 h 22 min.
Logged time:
8 h 30 min
